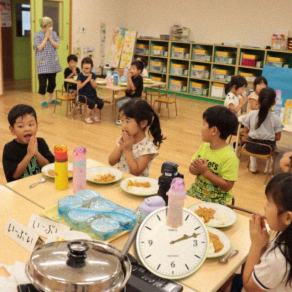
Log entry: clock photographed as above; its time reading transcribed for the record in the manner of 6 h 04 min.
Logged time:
2 h 12 min
